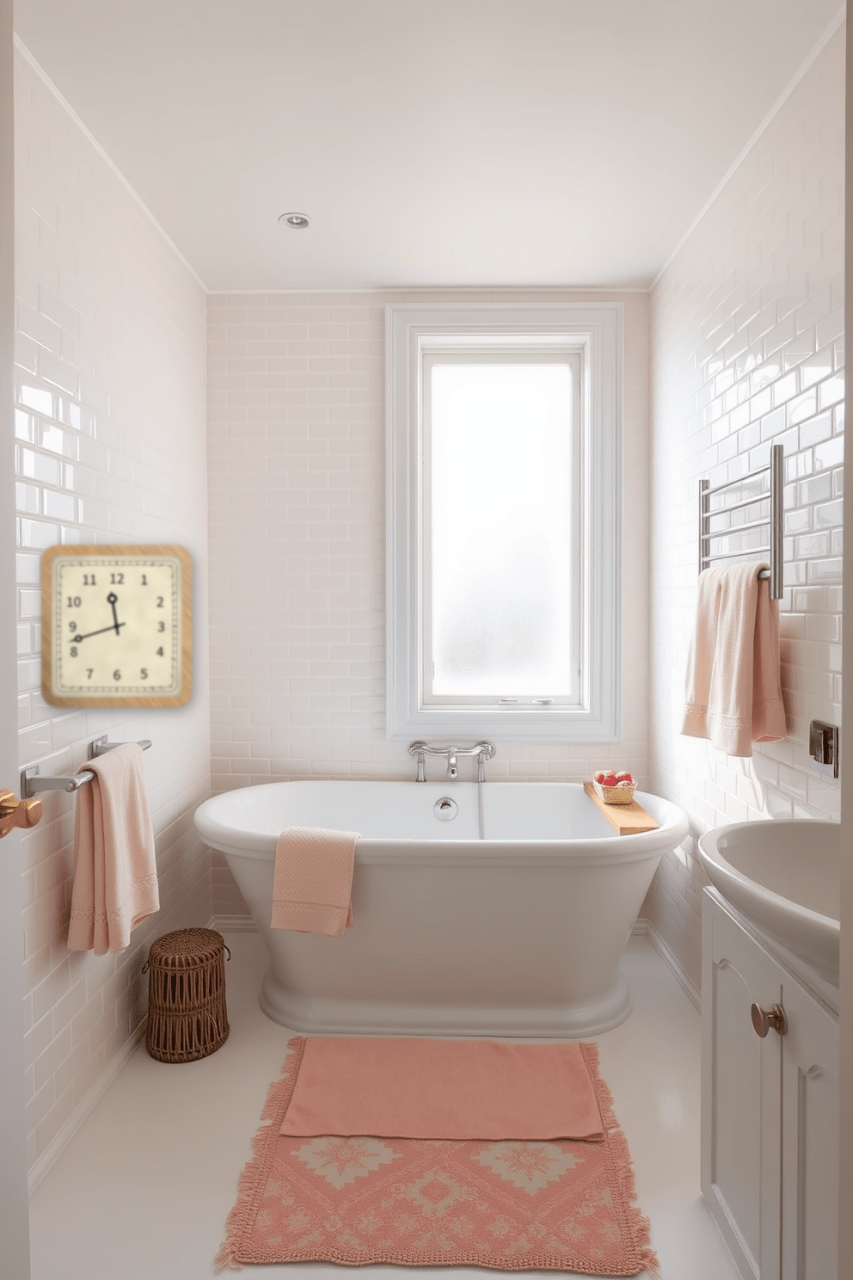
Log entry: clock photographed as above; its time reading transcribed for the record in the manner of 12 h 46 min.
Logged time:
11 h 42 min
